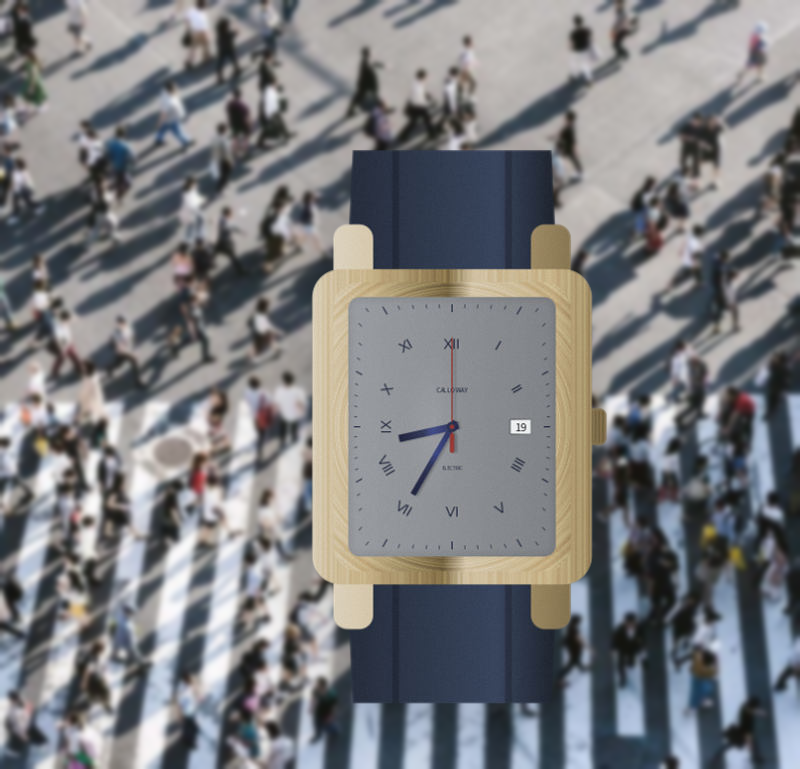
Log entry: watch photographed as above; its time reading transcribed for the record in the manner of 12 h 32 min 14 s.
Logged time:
8 h 35 min 00 s
